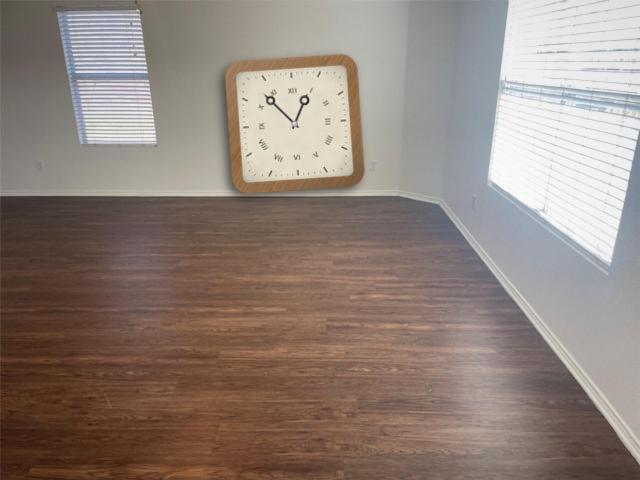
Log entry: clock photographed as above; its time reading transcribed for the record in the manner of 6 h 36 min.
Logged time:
12 h 53 min
